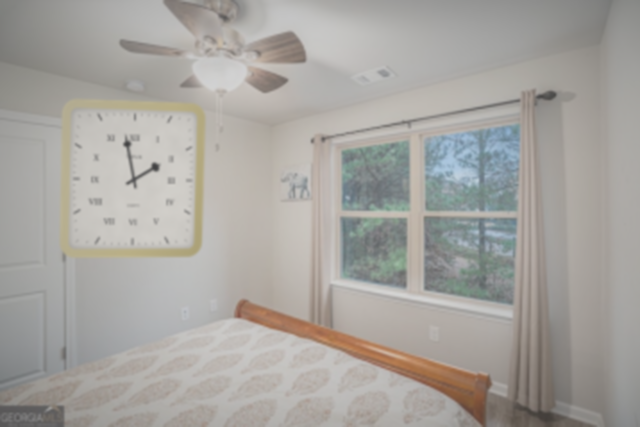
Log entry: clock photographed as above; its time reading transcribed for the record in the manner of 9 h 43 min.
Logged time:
1 h 58 min
